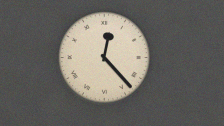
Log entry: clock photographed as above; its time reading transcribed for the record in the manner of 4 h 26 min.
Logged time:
12 h 23 min
